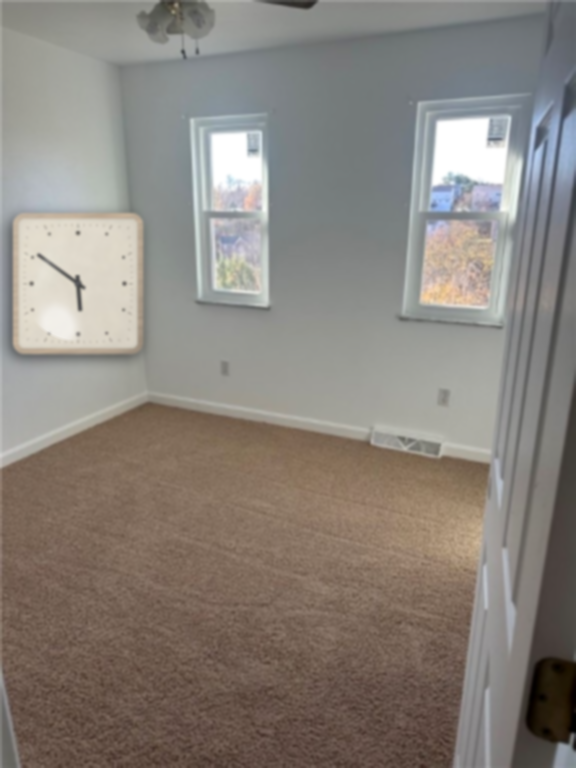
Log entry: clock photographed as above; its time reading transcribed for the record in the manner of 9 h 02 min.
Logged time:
5 h 51 min
